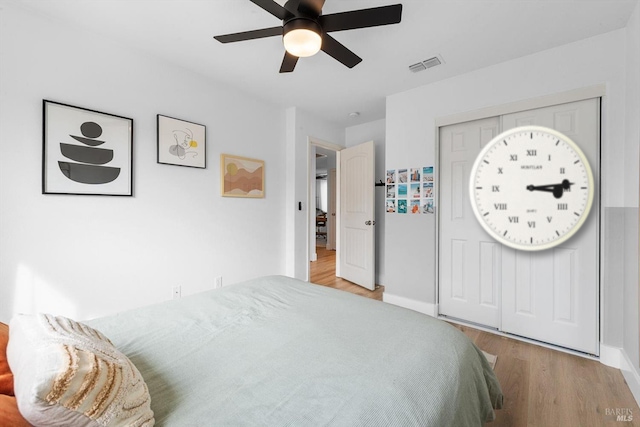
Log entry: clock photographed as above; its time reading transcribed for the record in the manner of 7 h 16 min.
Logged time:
3 h 14 min
